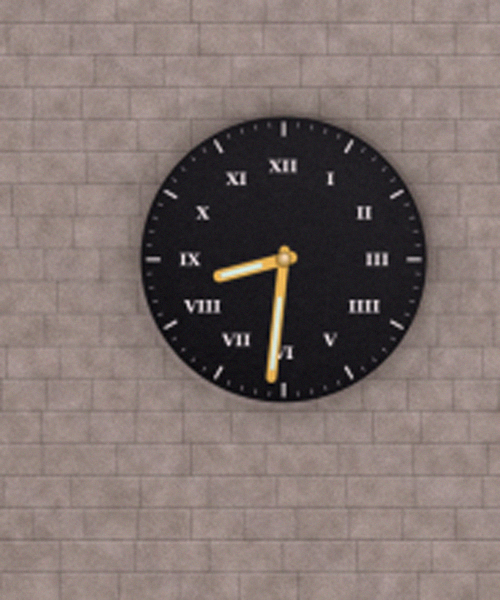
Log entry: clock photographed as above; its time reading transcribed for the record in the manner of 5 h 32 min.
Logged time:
8 h 31 min
